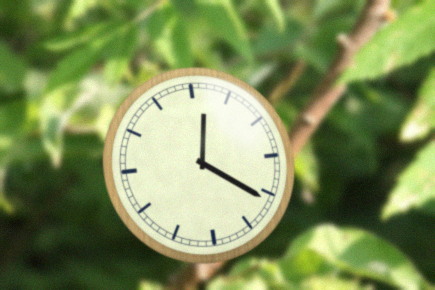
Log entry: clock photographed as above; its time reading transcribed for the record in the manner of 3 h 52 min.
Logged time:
12 h 21 min
